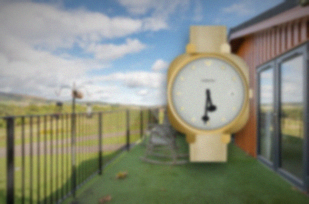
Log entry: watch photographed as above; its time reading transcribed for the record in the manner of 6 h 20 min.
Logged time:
5 h 31 min
